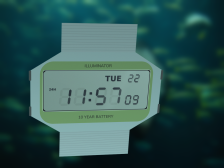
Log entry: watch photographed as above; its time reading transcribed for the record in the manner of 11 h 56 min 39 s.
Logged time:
11 h 57 min 09 s
